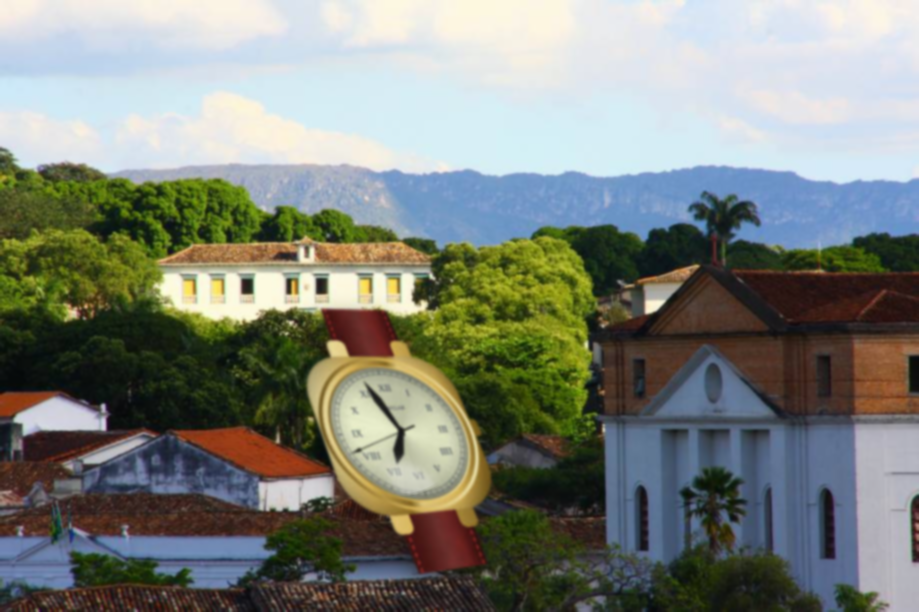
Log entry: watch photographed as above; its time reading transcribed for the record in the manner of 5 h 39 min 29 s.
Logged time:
6 h 56 min 42 s
